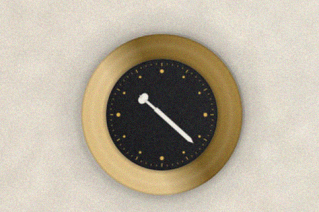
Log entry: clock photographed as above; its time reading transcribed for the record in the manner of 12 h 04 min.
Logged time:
10 h 22 min
